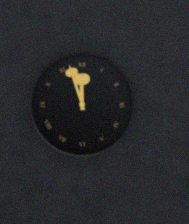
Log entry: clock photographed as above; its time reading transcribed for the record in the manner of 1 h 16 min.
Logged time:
11 h 57 min
